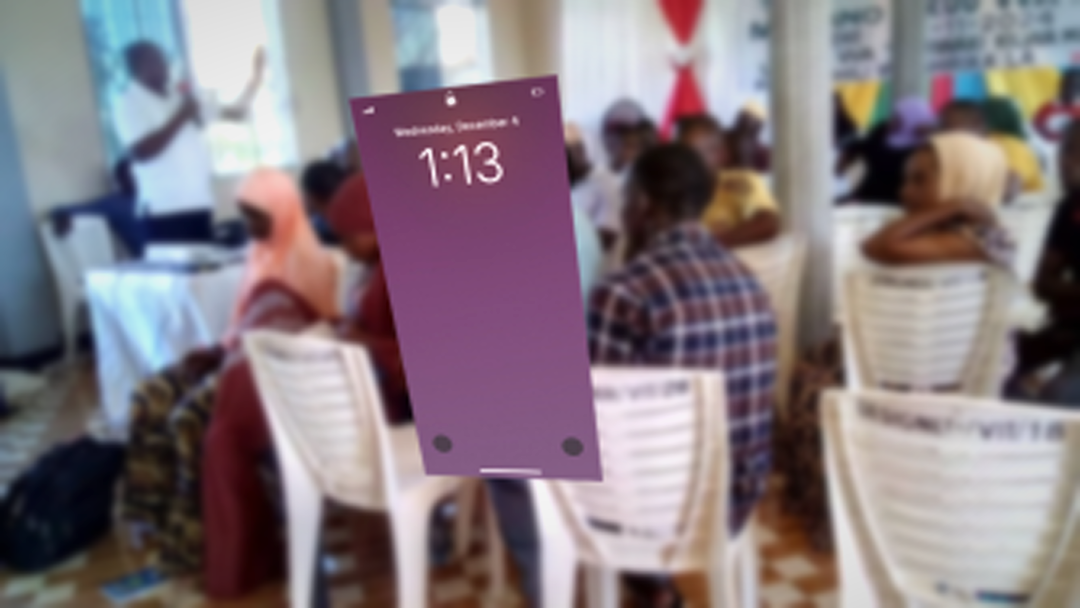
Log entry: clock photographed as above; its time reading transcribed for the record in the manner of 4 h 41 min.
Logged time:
1 h 13 min
